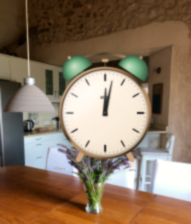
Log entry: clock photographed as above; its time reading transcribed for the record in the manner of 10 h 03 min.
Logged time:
12 h 02 min
